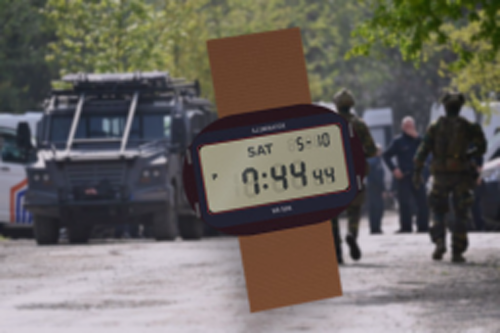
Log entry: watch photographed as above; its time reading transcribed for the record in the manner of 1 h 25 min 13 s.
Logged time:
7 h 44 min 44 s
